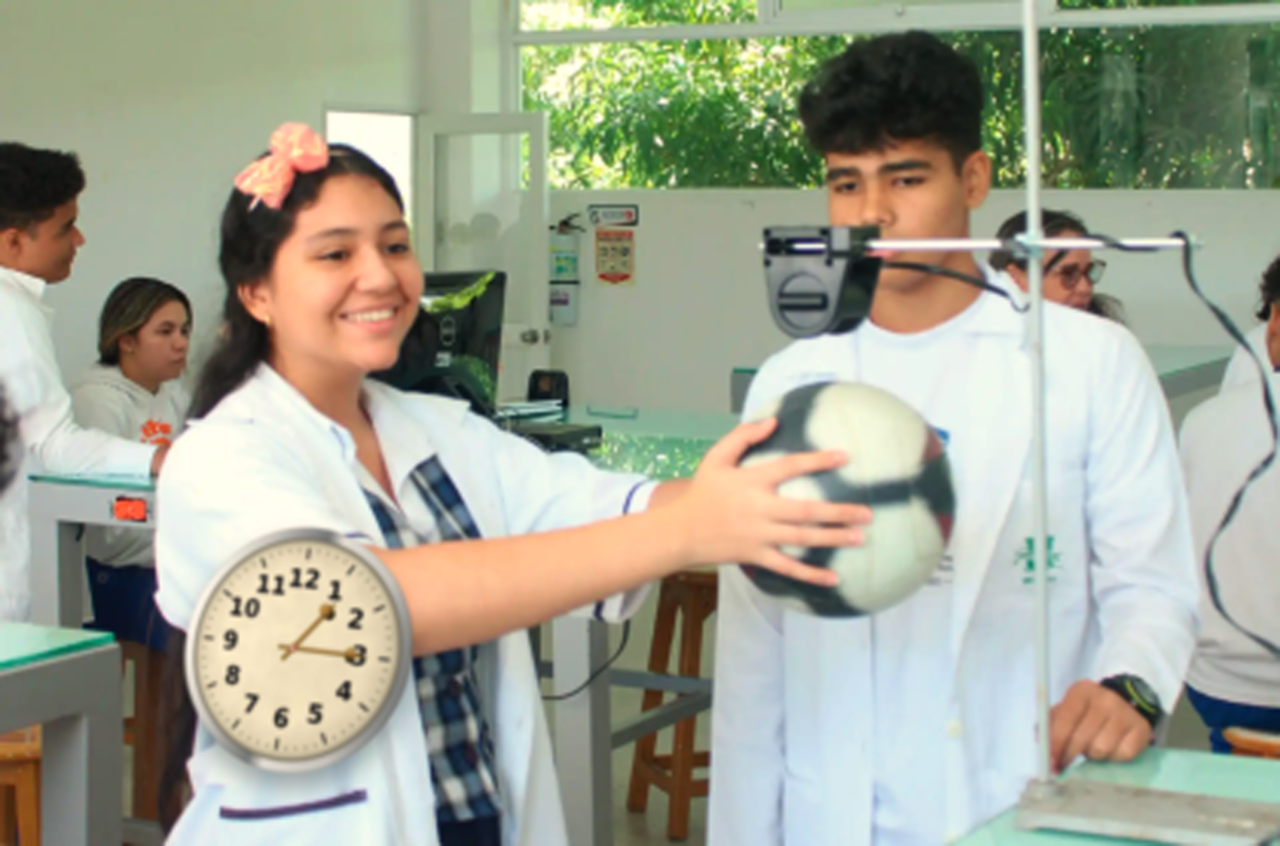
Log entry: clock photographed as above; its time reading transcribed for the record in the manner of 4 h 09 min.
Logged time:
1 h 15 min
